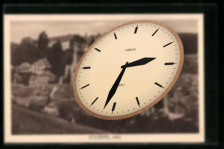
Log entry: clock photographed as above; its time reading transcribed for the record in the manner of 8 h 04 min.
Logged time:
2 h 32 min
